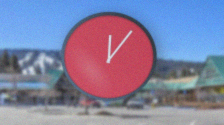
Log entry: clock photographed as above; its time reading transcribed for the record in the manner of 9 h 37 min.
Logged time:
12 h 06 min
